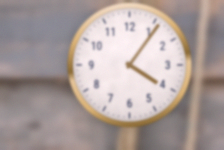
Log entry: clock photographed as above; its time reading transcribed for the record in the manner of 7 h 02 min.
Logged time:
4 h 06 min
